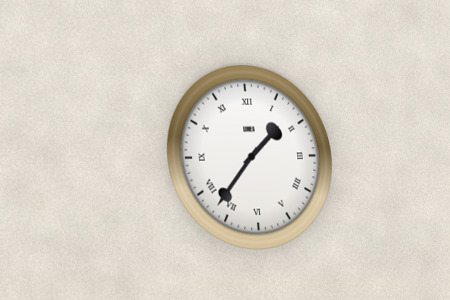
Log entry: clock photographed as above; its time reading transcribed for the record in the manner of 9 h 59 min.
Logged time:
1 h 37 min
